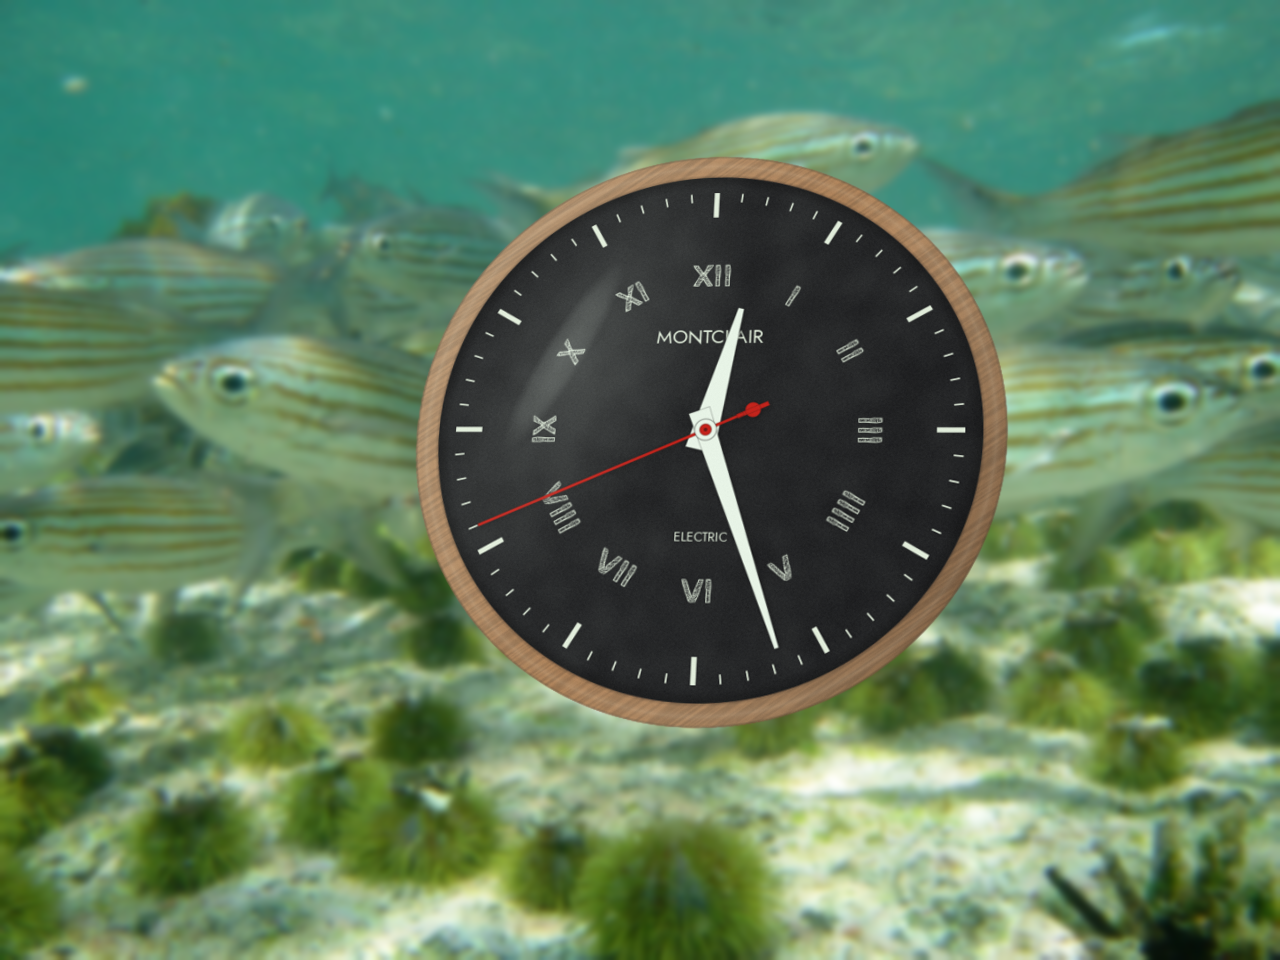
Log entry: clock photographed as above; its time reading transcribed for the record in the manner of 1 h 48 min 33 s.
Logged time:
12 h 26 min 41 s
